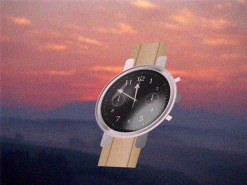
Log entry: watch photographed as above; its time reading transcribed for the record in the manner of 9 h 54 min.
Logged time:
11 h 50 min
